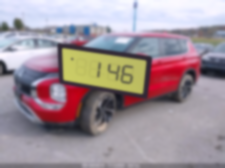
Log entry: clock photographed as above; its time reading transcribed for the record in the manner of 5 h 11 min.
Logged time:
1 h 46 min
